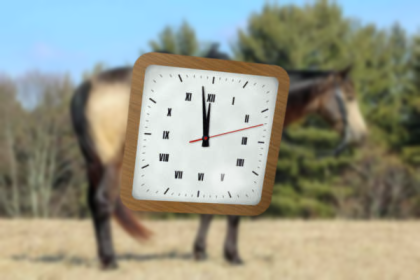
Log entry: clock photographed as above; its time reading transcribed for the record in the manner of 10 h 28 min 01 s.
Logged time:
11 h 58 min 12 s
